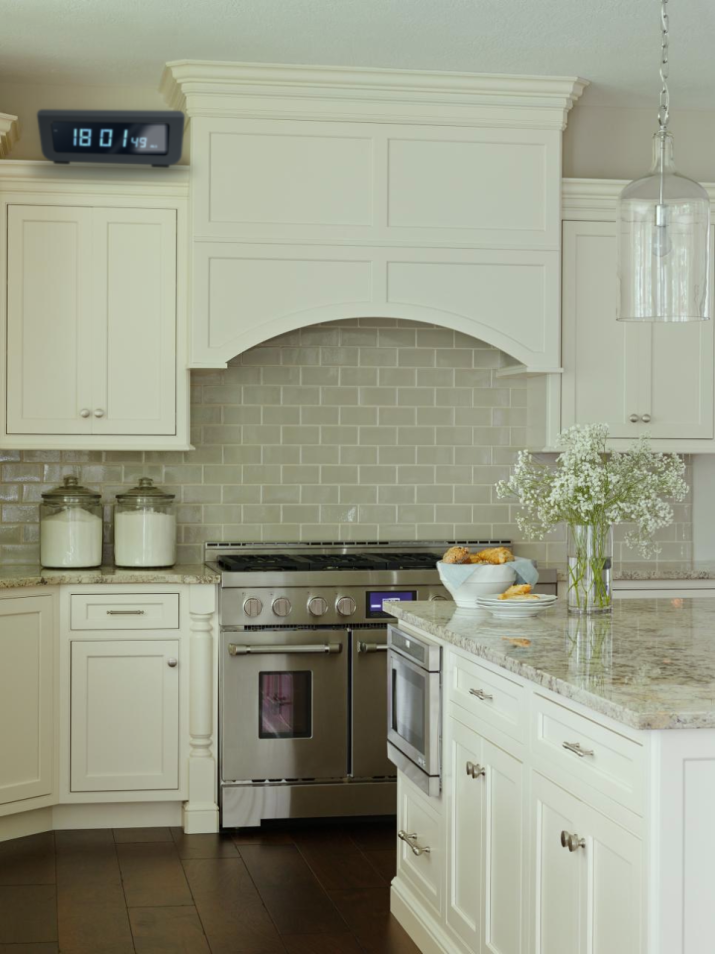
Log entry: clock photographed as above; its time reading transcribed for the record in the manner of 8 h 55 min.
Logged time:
18 h 01 min
